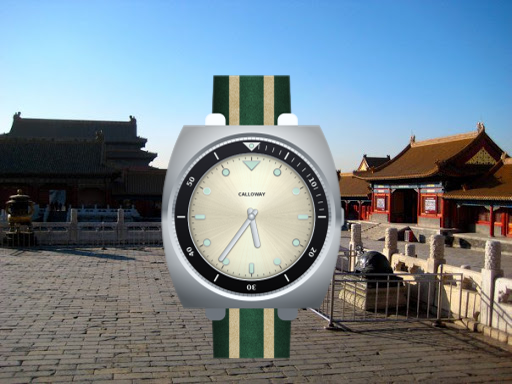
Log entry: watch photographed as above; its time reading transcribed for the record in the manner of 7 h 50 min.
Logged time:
5 h 36 min
